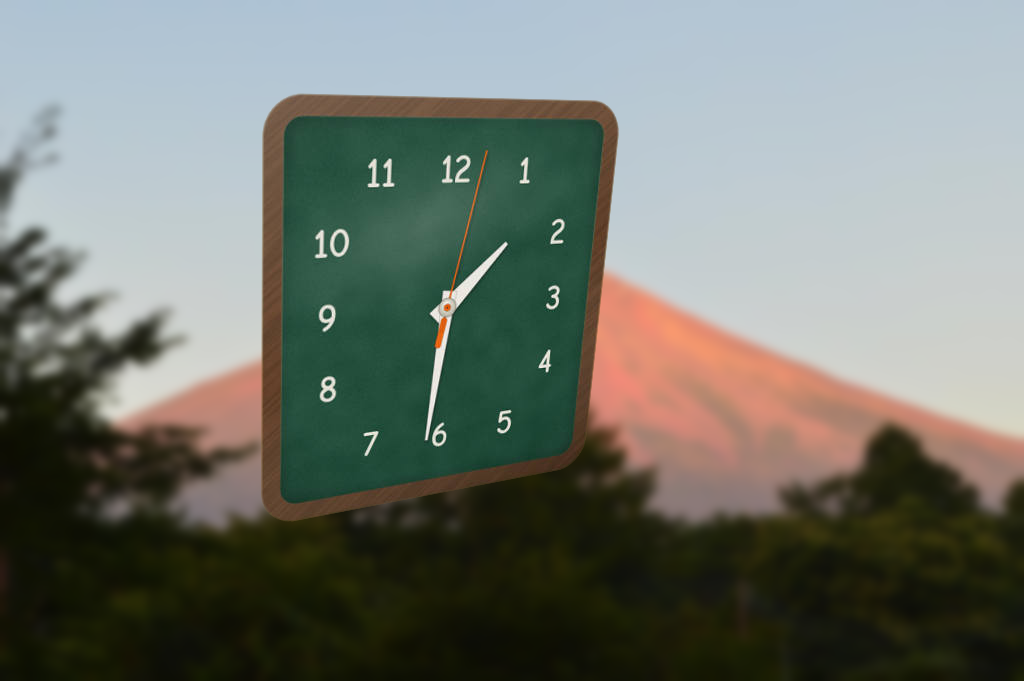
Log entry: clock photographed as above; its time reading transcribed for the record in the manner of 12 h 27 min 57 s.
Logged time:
1 h 31 min 02 s
